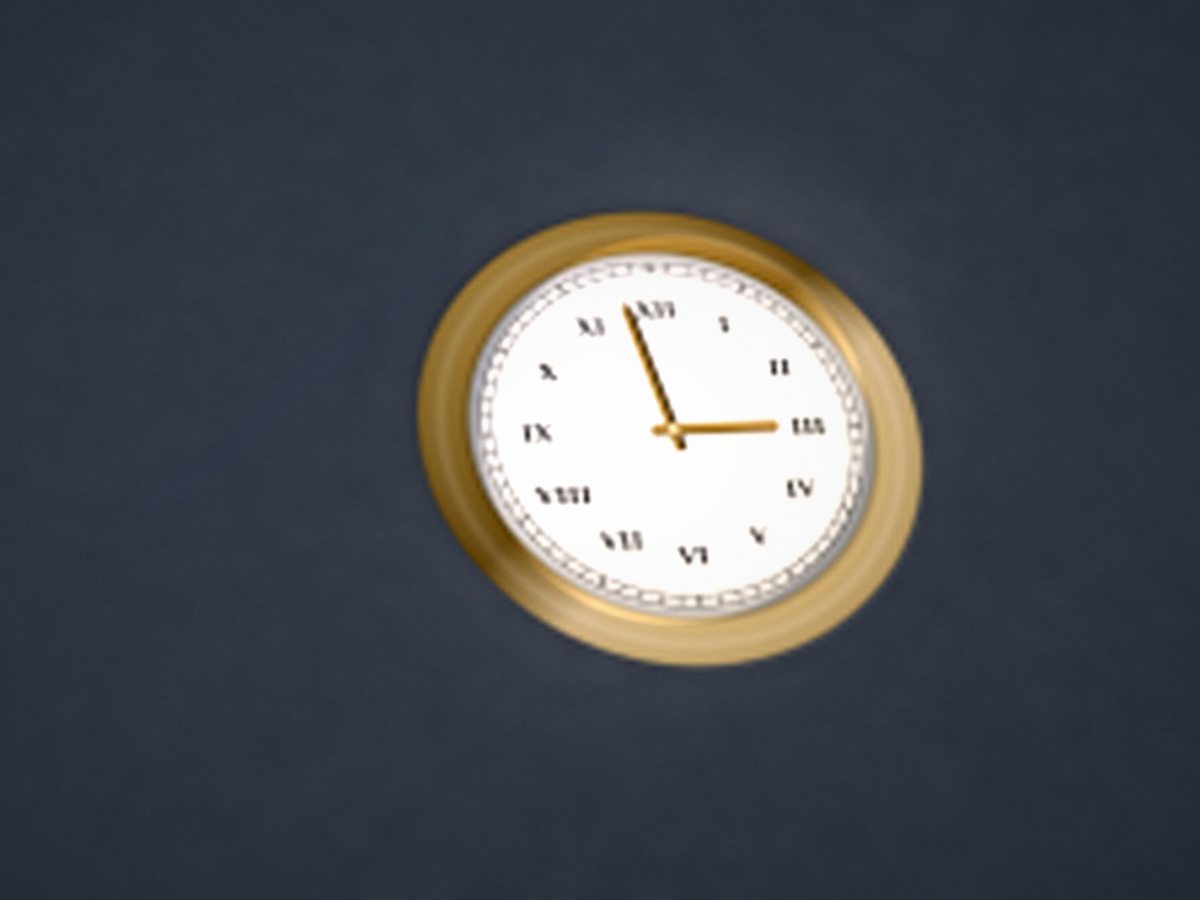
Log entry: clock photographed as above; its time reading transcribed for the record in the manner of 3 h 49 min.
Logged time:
2 h 58 min
